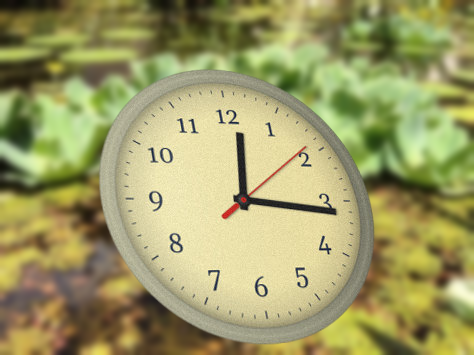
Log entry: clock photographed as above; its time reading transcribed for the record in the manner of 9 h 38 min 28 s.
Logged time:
12 h 16 min 09 s
